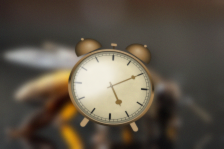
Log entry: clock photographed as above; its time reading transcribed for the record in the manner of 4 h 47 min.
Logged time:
5 h 10 min
